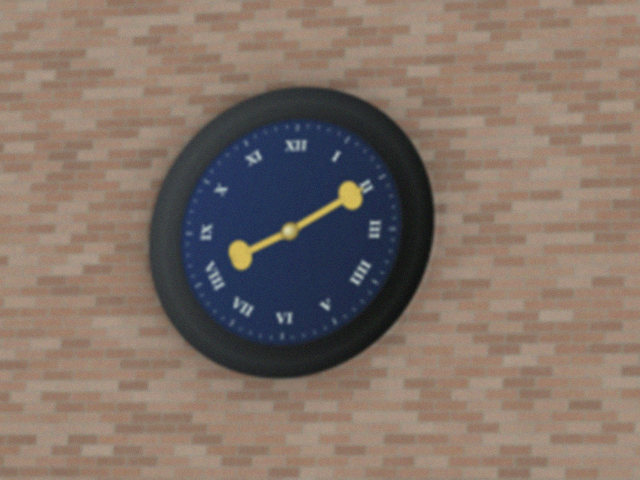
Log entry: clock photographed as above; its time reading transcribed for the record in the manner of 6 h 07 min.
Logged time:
8 h 10 min
